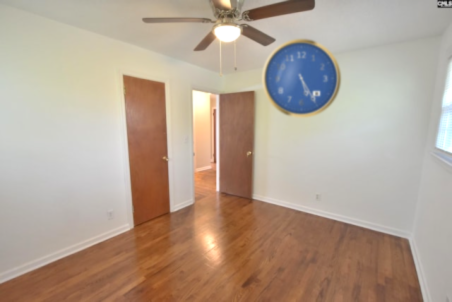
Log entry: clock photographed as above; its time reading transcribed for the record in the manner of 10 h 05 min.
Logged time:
5 h 25 min
